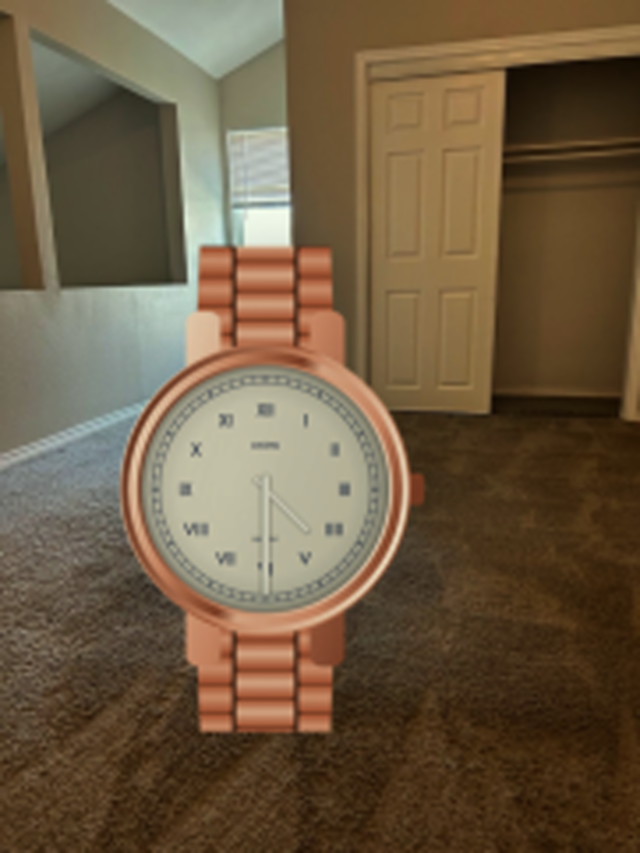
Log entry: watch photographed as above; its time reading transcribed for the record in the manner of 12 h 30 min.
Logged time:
4 h 30 min
